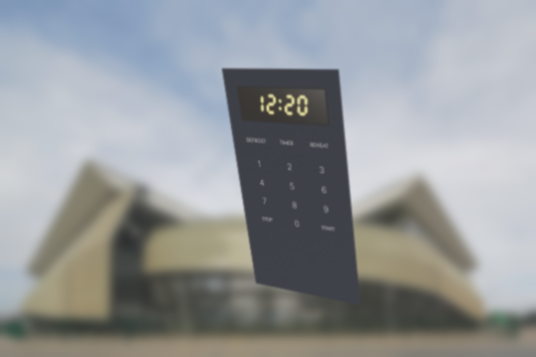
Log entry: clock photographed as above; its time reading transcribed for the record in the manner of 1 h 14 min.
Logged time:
12 h 20 min
